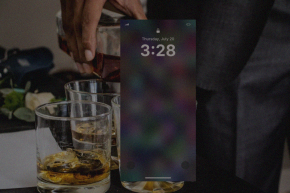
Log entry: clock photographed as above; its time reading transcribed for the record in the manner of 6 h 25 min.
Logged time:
3 h 28 min
